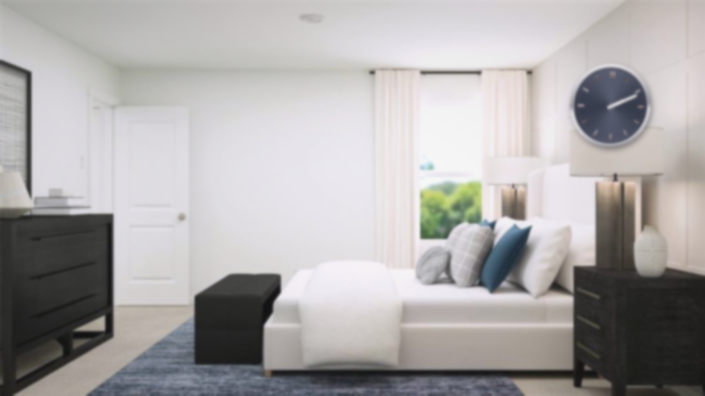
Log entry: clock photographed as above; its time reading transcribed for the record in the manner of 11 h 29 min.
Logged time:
2 h 11 min
